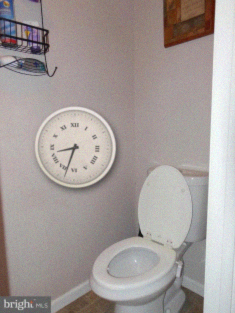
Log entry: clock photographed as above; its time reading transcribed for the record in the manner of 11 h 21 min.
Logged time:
8 h 33 min
